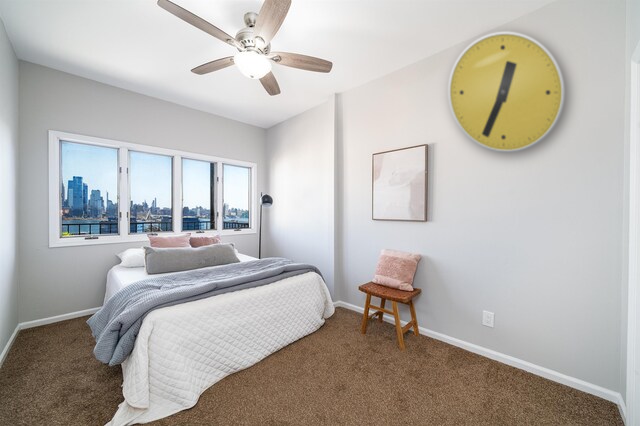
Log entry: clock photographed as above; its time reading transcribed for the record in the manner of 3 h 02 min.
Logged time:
12 h 34 min
